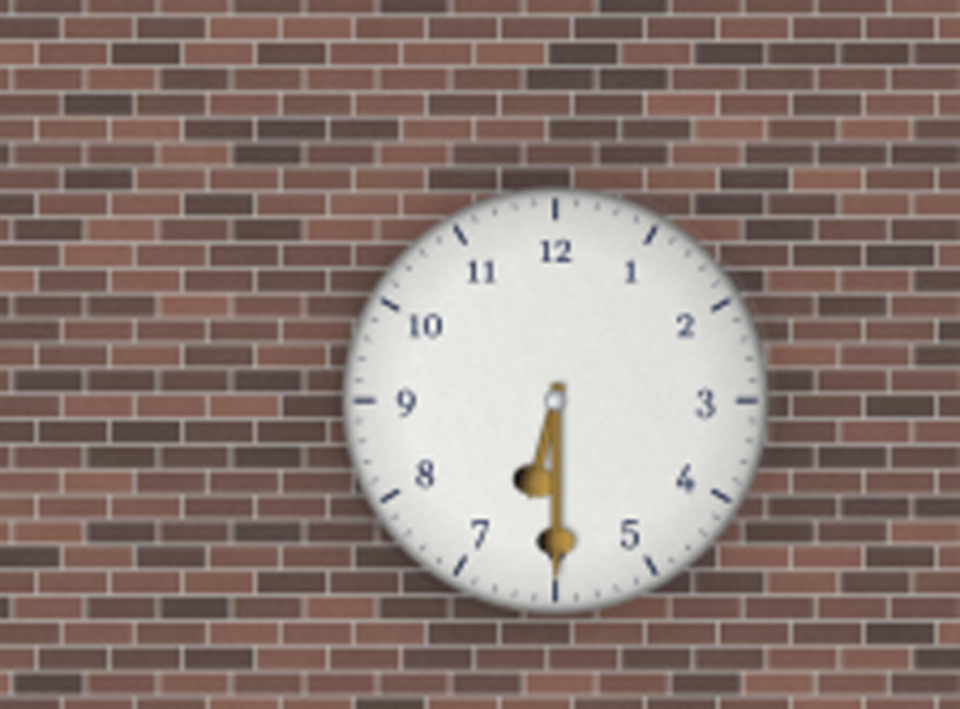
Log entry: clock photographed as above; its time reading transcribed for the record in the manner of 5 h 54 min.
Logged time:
6 h 30 min
